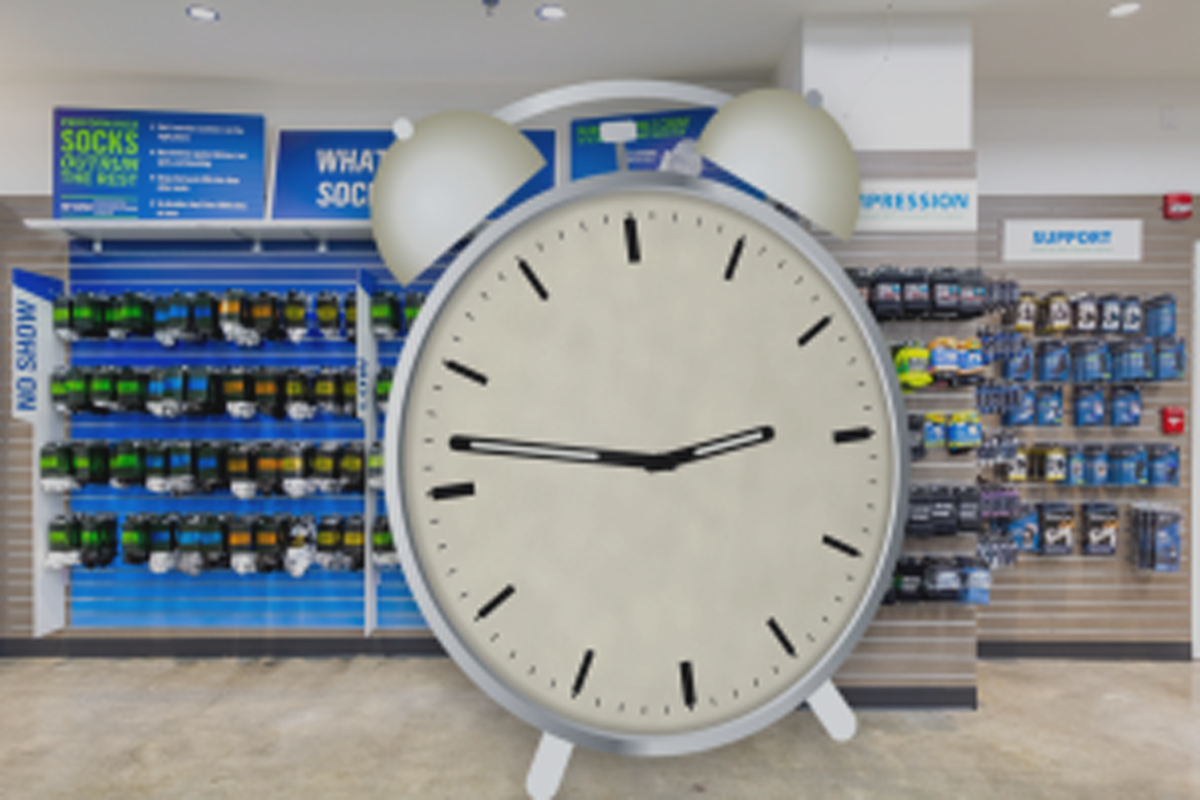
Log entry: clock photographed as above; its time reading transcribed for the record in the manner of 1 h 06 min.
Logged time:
2 h 47 min
